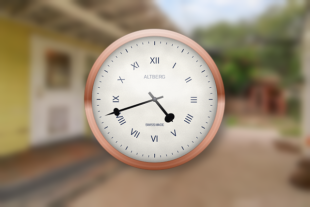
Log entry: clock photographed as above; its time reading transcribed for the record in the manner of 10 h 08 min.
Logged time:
4 h 42 min
